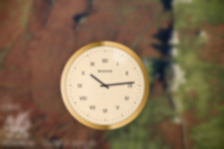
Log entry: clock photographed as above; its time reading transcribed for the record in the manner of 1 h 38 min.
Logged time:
10 h 14 min
